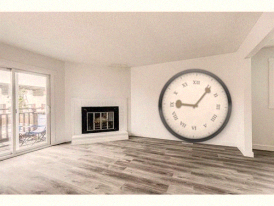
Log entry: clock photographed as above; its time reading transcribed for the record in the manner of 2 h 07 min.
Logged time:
9 h 06 min
